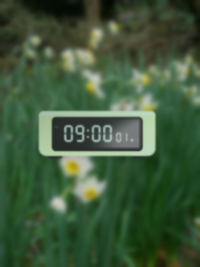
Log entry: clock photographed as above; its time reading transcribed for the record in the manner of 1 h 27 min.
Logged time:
9 h 00 min
